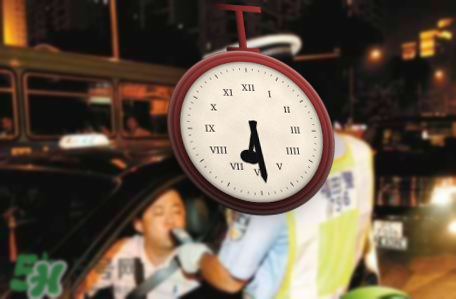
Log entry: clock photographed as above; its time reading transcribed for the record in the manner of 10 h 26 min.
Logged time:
6 h 29 min
